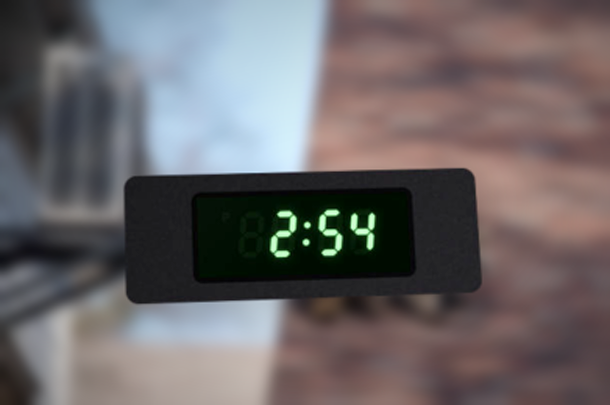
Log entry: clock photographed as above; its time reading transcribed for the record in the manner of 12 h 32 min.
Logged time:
2 h 54 min
